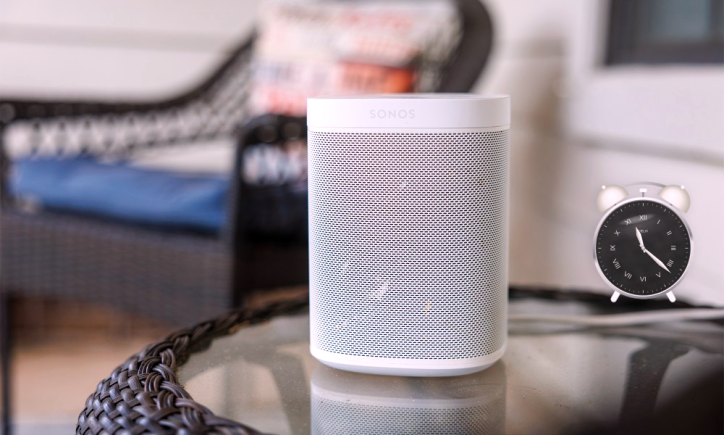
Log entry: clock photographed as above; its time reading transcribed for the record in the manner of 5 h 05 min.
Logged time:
11 h 22 min
